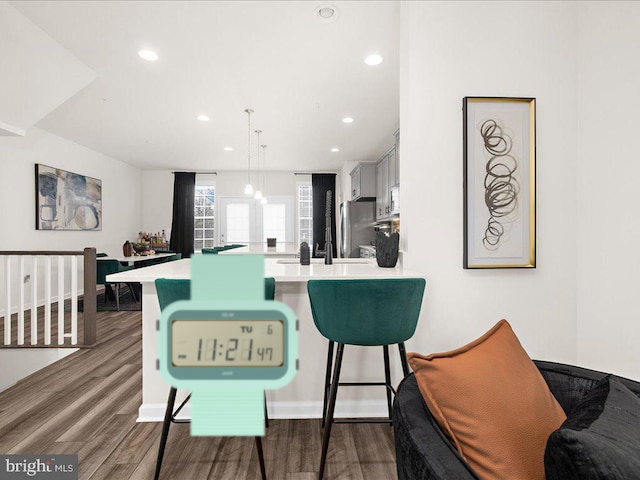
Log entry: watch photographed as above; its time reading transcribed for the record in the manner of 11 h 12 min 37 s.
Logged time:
11 h 21 min 47 s
